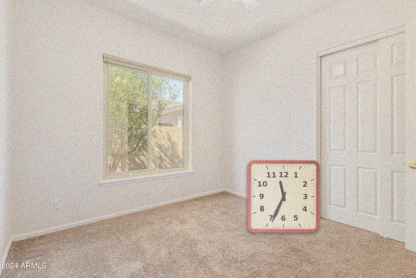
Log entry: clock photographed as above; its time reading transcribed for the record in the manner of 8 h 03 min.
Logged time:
11 h 34 min
